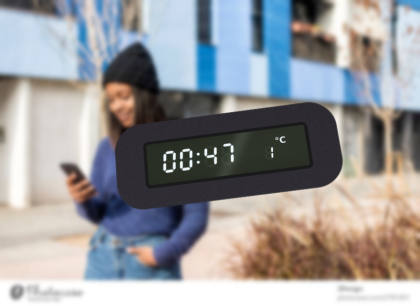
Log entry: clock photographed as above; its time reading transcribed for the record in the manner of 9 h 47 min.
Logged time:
0 h 47 min
